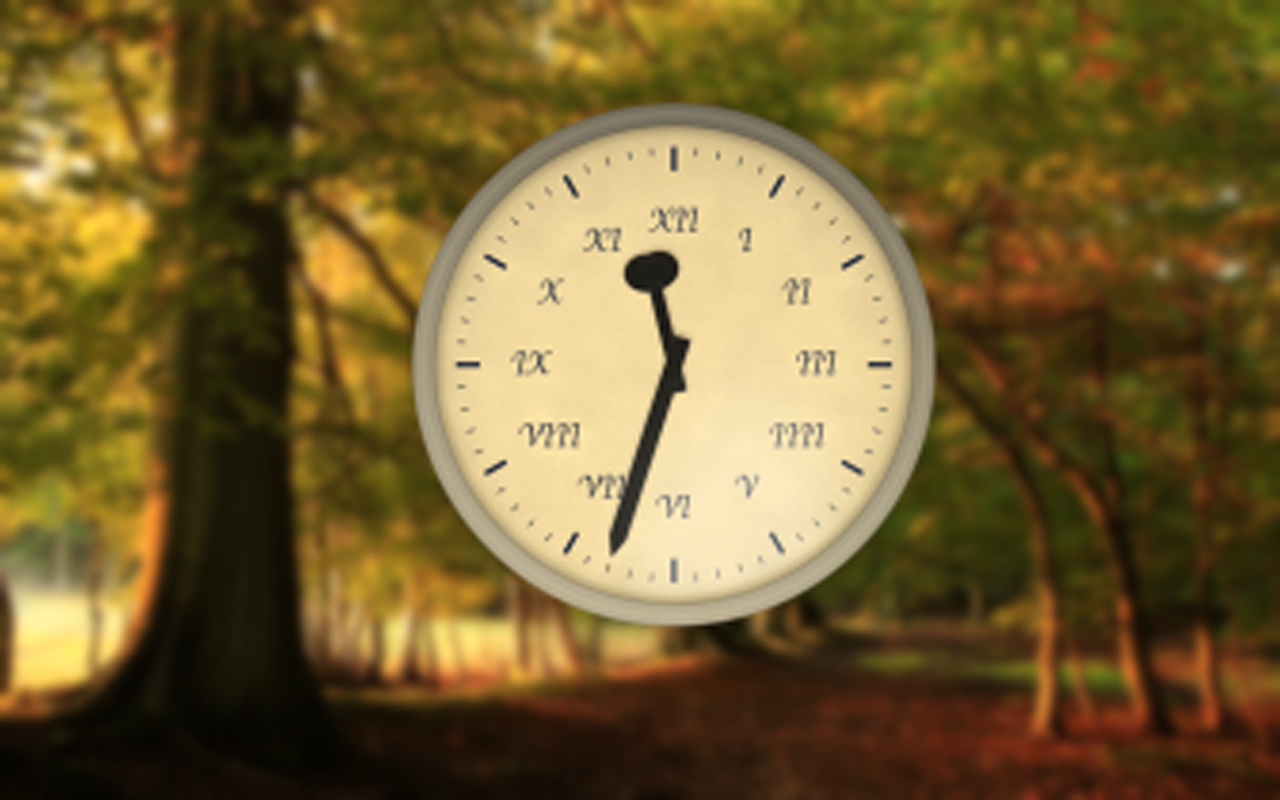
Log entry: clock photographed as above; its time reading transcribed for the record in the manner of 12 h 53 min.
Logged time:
11 h 33 min
